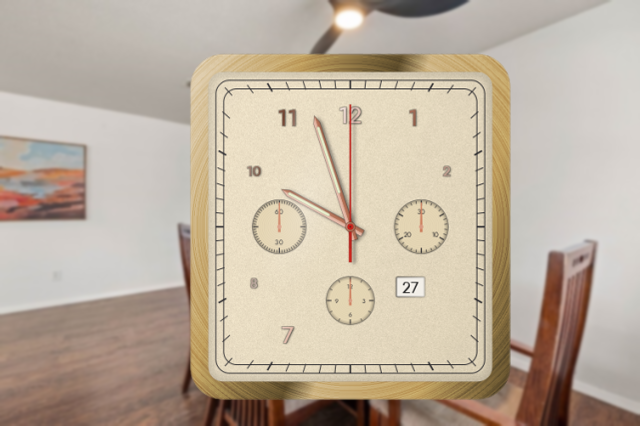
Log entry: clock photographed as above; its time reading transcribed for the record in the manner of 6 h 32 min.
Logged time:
9 h 57 min
